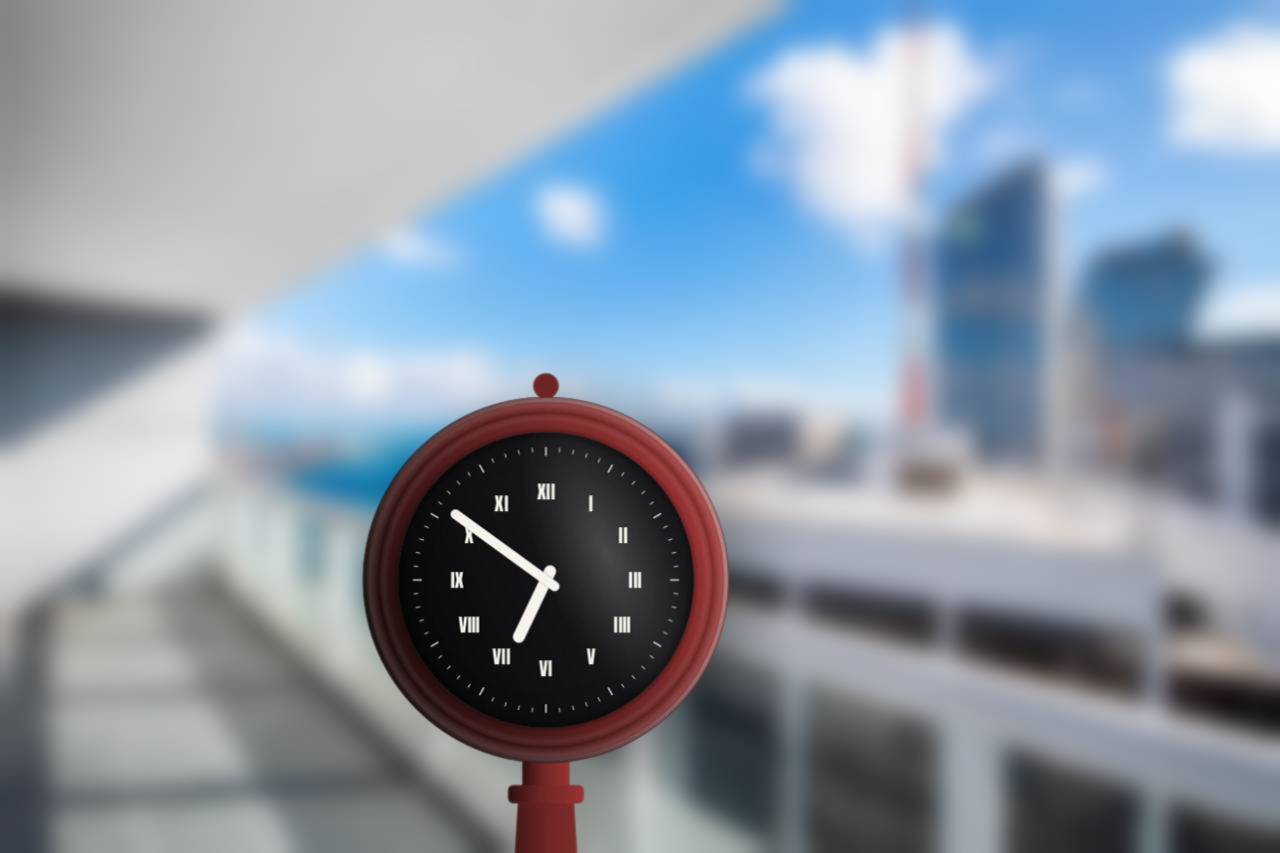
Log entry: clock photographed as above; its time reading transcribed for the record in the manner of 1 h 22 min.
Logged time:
6 h 51 min
